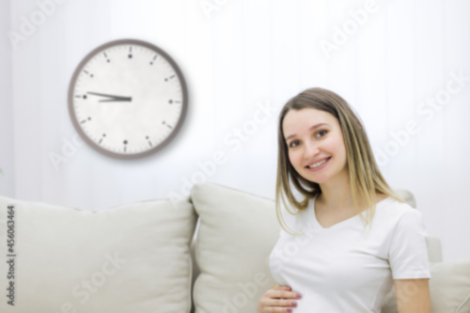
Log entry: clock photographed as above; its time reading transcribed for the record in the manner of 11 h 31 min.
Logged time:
8 h 46 min
